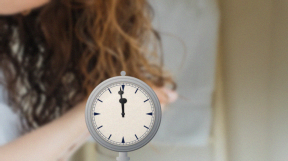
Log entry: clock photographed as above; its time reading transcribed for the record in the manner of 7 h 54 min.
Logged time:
11 h 59 min
